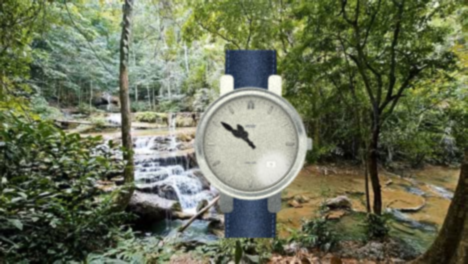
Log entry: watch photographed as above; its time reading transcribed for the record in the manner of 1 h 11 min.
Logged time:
10 h 51 min
